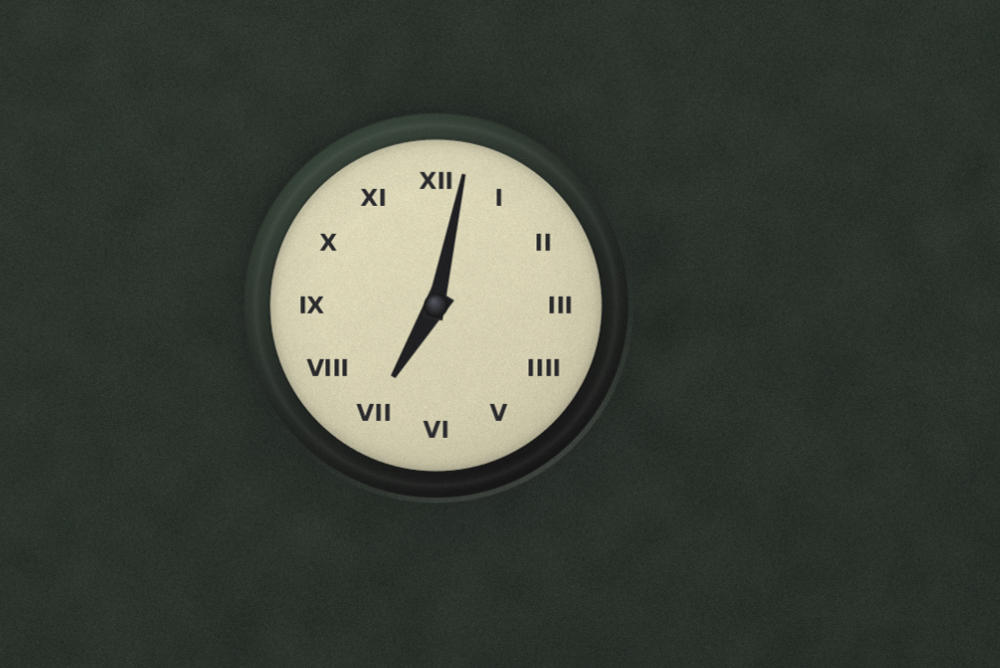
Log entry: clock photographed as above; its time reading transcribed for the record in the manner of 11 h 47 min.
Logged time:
7 h 02 min
